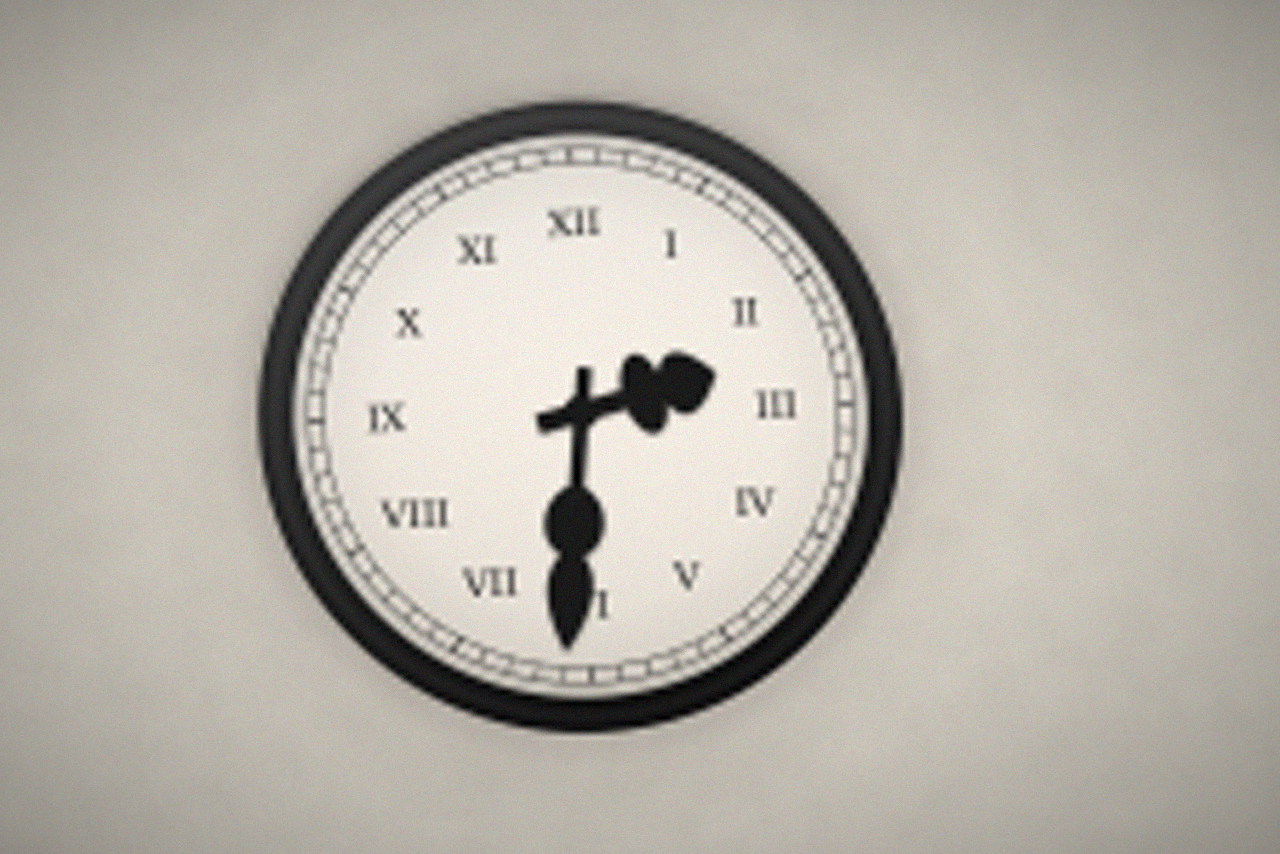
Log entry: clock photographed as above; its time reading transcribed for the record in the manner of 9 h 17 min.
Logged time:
2 h 31 min
